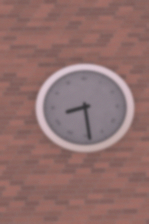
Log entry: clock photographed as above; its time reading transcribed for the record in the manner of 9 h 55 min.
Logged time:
8 h 29 min
